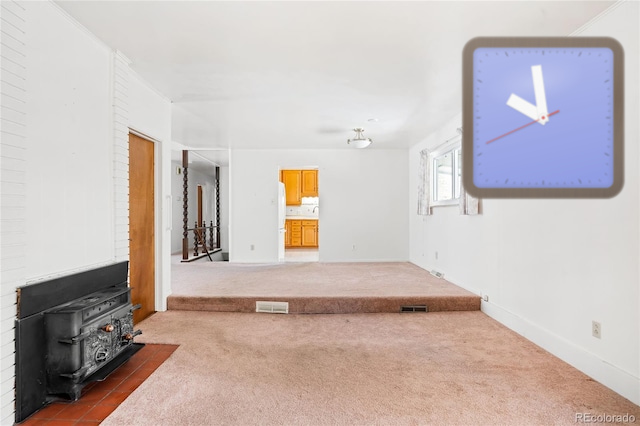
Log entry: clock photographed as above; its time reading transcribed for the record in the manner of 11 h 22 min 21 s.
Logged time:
9 h 58 min 41 s
